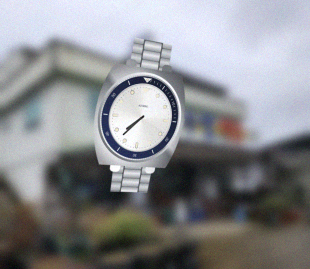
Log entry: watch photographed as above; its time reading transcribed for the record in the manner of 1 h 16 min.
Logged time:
7 h 37 min
